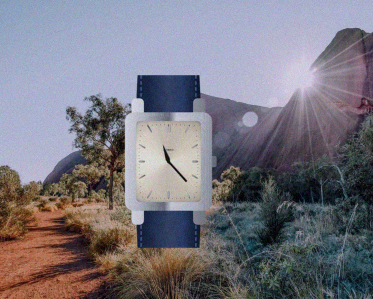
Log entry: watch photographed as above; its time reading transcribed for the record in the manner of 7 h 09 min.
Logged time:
11 h 23 min
